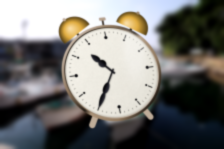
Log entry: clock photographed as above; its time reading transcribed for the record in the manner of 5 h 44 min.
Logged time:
10 h 35 min
